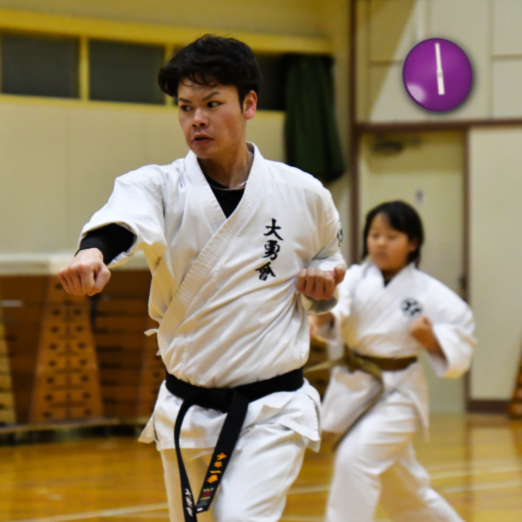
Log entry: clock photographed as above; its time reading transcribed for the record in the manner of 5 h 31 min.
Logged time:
6 h 00 min
